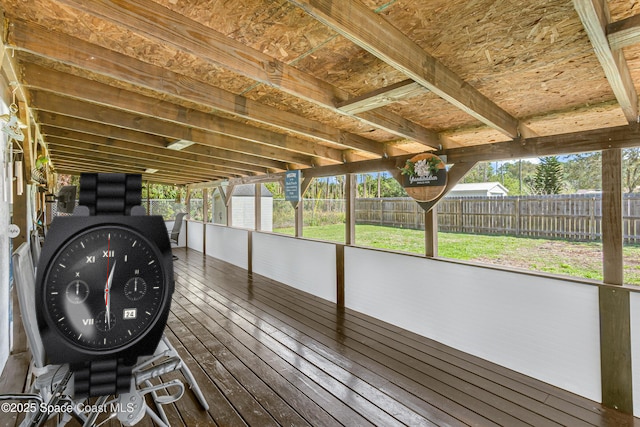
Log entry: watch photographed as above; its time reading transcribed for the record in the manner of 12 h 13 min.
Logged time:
12 h 29 min
